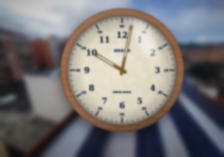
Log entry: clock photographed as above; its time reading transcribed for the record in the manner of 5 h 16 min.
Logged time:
10 h 02 min
